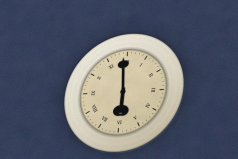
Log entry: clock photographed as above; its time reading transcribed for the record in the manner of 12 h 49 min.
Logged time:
5 h 59 min
